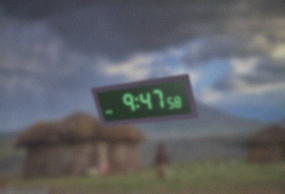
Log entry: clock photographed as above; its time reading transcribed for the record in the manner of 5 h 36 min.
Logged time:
9 h 47 min
